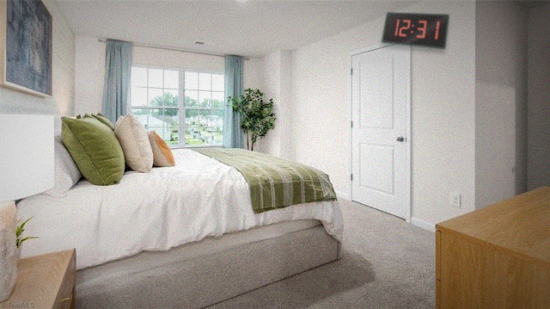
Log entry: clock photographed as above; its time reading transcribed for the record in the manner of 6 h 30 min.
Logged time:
12 h 31 min
